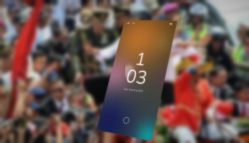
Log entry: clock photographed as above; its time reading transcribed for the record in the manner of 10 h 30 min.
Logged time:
1 h 03 min
